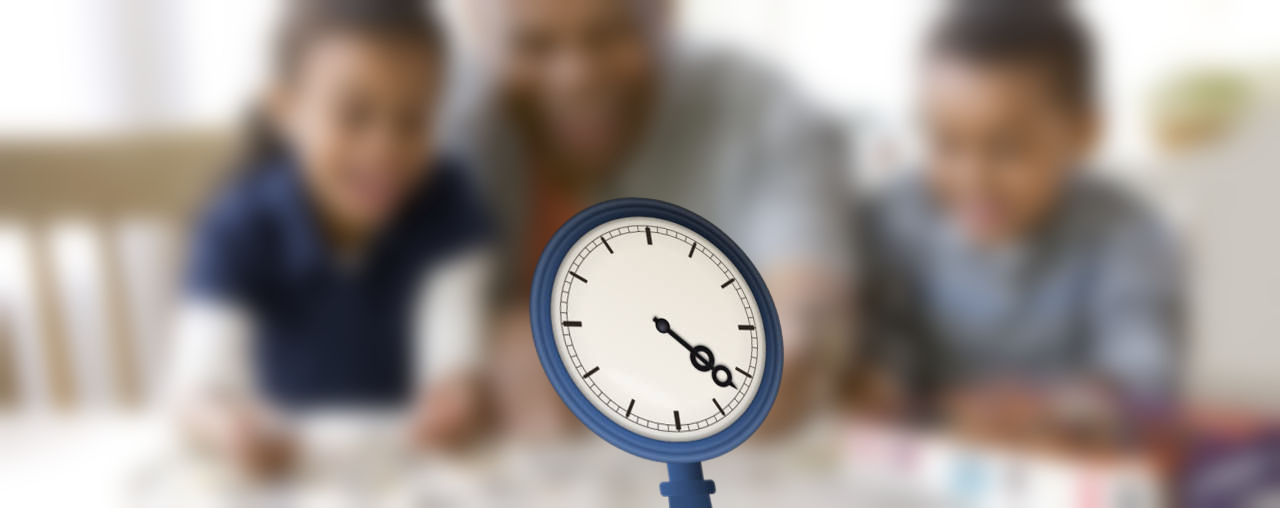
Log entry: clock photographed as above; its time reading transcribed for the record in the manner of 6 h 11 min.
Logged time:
4 h 22 min
